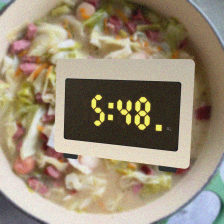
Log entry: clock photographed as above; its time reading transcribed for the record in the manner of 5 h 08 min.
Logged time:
5 h 48 min
